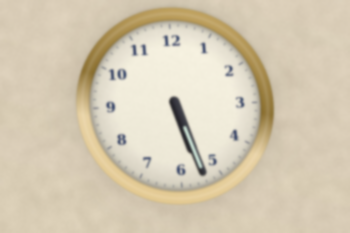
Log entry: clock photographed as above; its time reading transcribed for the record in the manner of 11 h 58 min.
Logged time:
5 h 27 min
